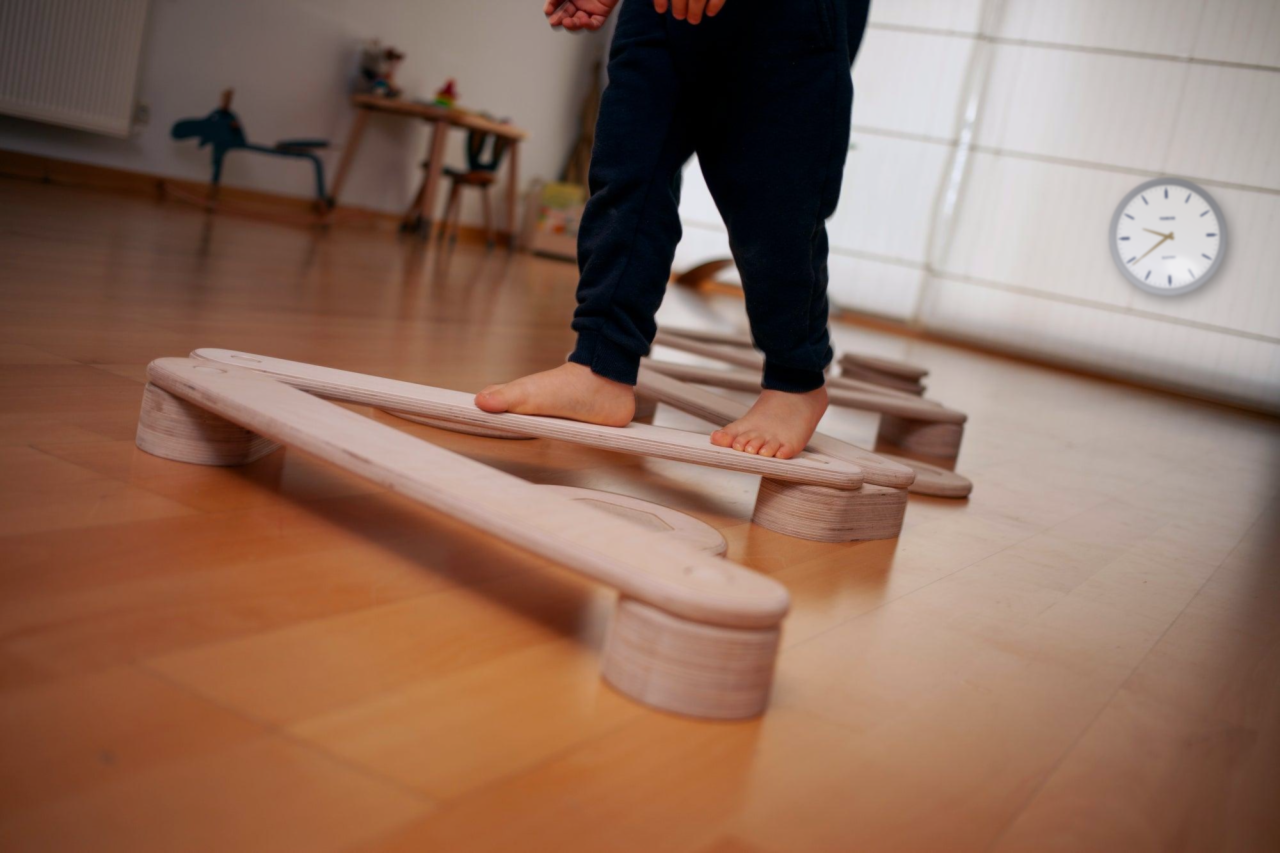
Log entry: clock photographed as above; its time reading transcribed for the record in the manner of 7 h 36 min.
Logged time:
9 h 39 min
